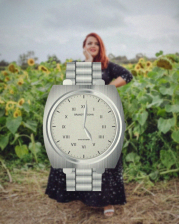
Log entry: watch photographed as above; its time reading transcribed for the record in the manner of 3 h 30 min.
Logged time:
5 h 01 min
